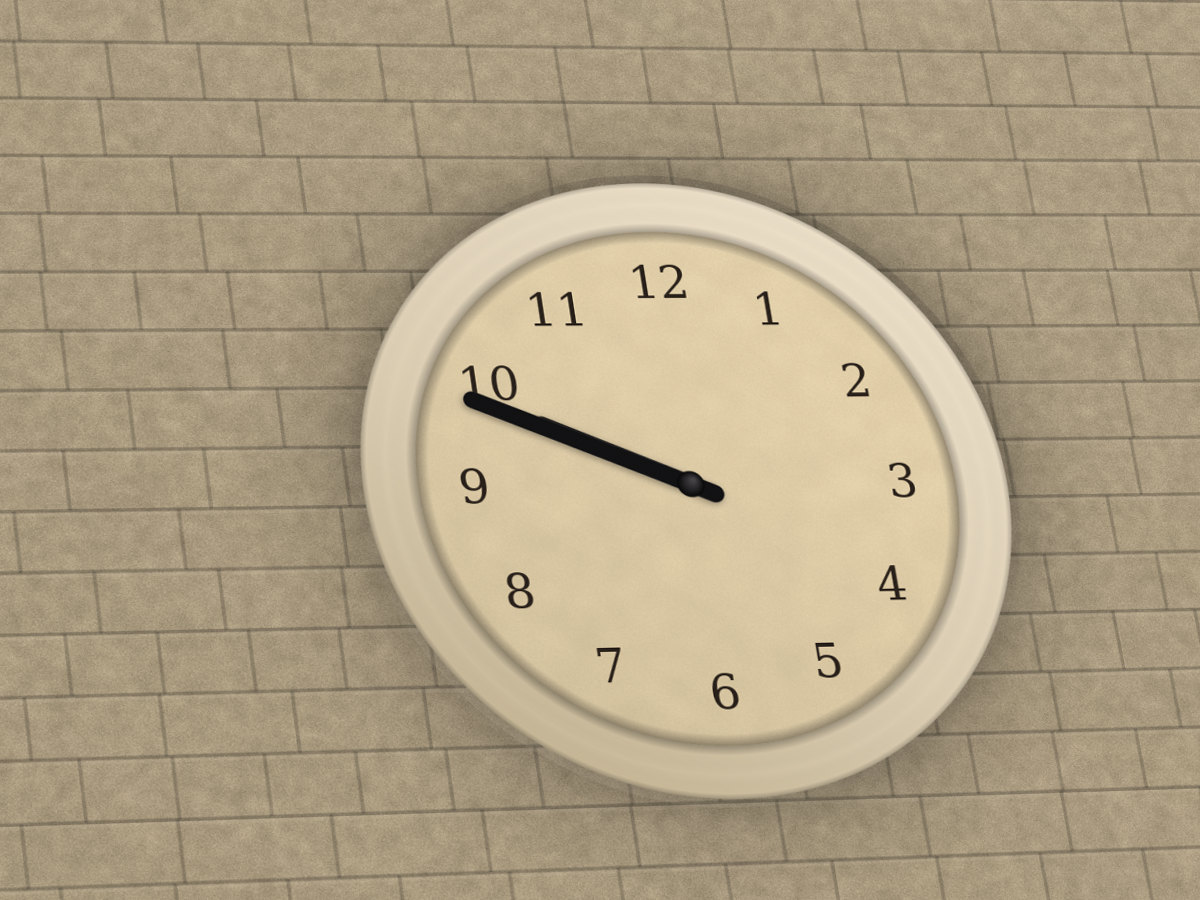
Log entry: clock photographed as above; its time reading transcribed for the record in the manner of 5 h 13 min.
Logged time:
9 h 49 min
